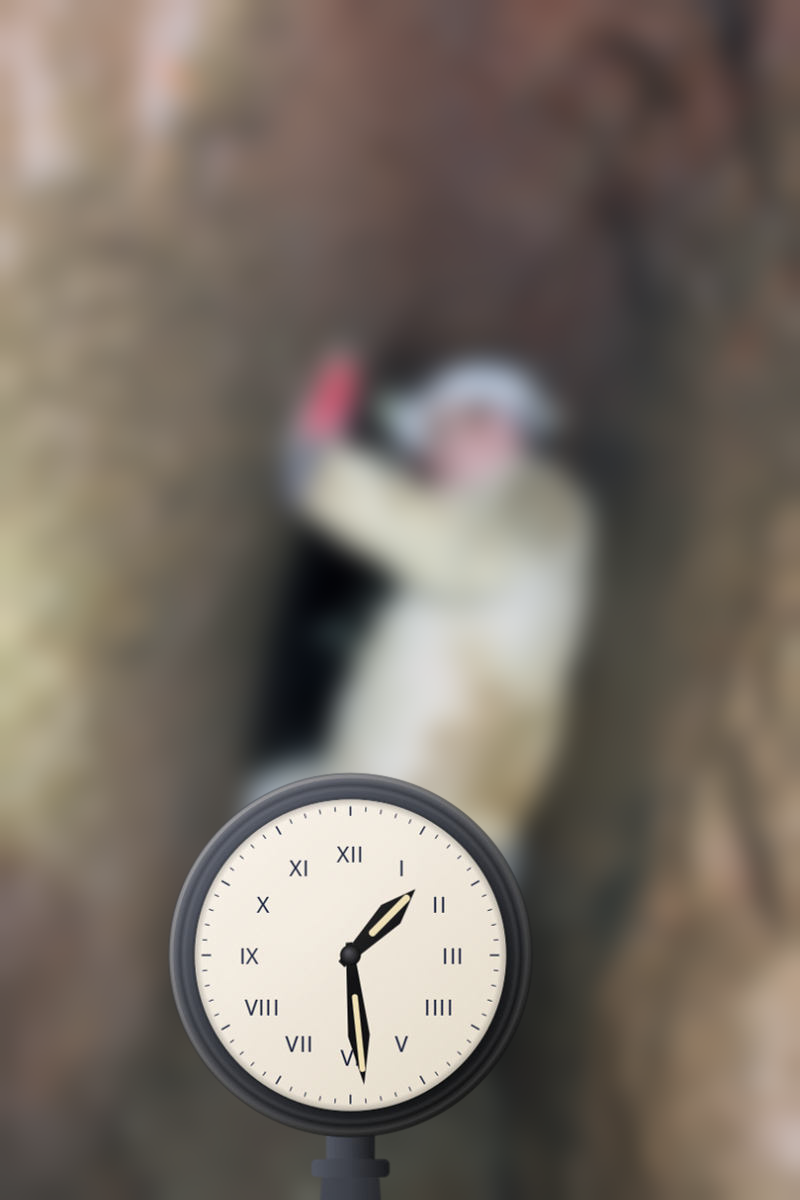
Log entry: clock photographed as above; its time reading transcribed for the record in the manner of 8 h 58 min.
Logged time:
1 h 29 min
